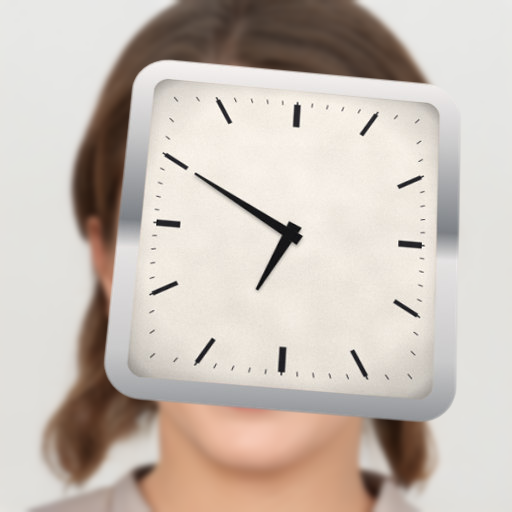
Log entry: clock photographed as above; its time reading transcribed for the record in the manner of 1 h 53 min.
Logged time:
6 h 50 min
